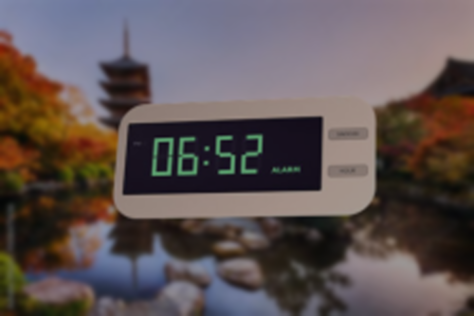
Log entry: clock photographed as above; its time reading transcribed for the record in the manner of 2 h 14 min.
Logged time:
6 h 52 min
